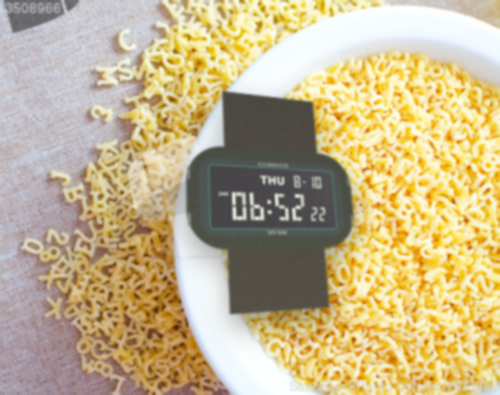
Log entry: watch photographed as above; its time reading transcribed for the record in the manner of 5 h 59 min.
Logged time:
6 h 52 min
